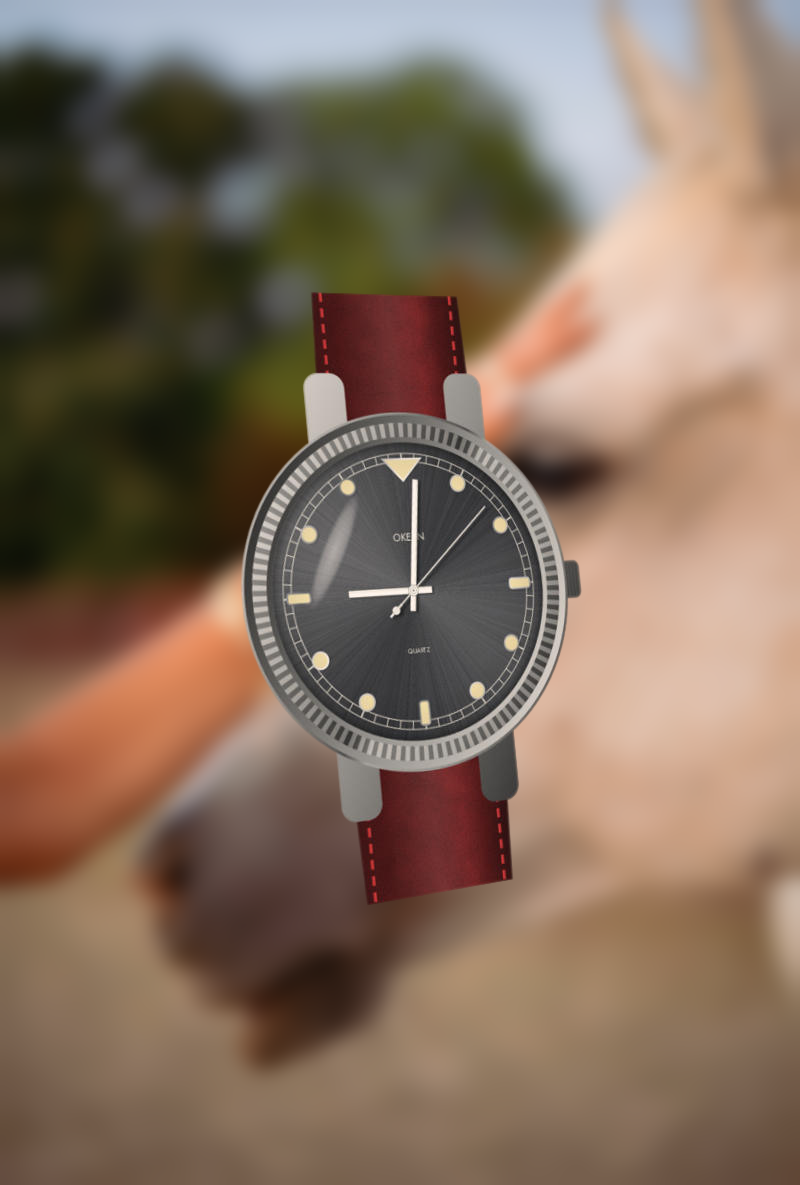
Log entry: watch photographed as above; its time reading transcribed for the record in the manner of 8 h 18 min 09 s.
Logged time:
9 h 01 min 08 s
